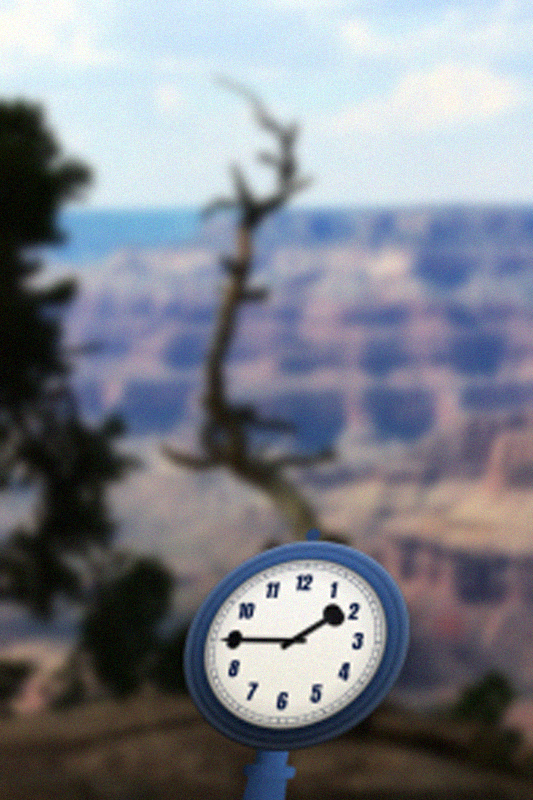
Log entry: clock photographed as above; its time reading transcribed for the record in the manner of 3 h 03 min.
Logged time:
1 h 45 min
